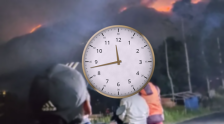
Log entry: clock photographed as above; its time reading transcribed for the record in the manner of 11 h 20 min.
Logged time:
11 h 43 min
